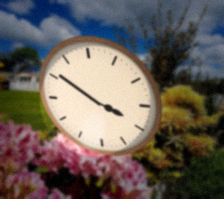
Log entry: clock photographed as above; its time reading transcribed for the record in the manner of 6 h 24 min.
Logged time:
3 h 51 min
